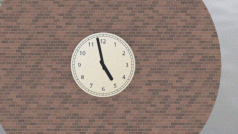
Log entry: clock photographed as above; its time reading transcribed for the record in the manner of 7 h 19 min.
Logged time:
4 h 58 min
